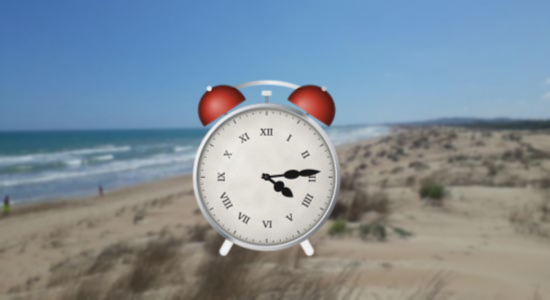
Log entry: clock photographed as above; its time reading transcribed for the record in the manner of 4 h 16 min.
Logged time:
4 h 14 min
